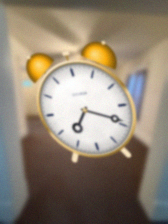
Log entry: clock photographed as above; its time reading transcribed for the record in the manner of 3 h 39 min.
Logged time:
7 h 19 min
